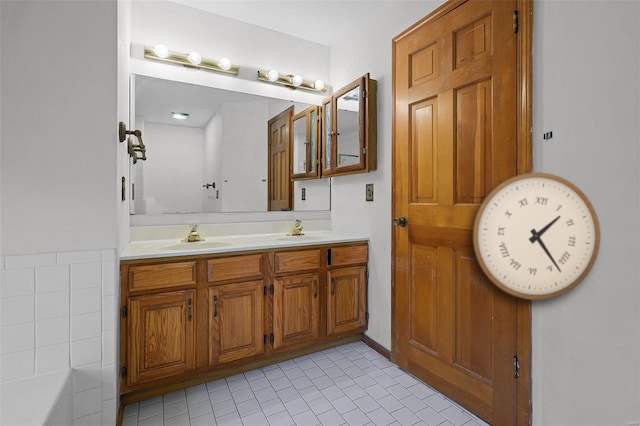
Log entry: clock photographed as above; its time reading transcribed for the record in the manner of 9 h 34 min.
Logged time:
1 h 23 min
